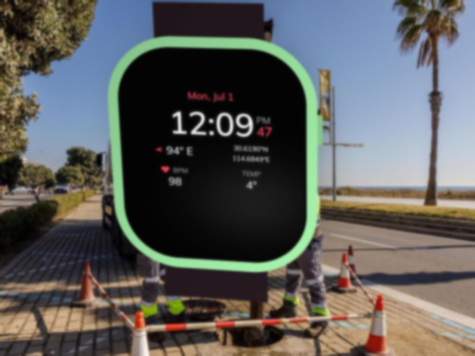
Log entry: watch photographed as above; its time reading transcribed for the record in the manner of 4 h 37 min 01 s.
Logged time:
12 h 09 min 47 s
